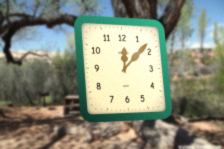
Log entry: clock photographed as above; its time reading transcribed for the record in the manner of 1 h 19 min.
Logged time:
12 h 08 min
